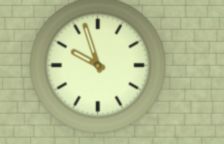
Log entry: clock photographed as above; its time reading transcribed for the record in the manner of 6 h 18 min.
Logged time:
9 h 57 min
